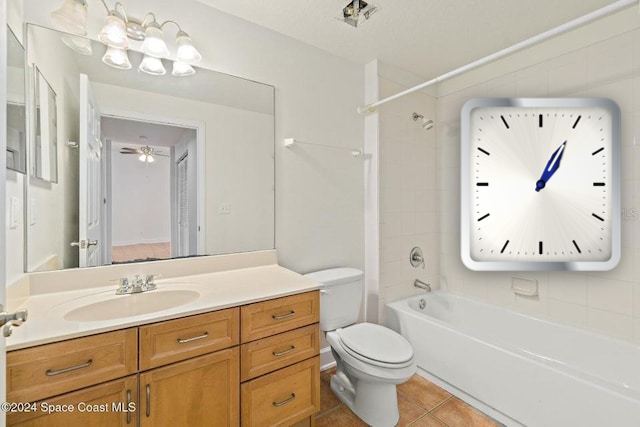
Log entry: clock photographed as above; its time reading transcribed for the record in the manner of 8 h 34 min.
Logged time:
1 h 05 min
